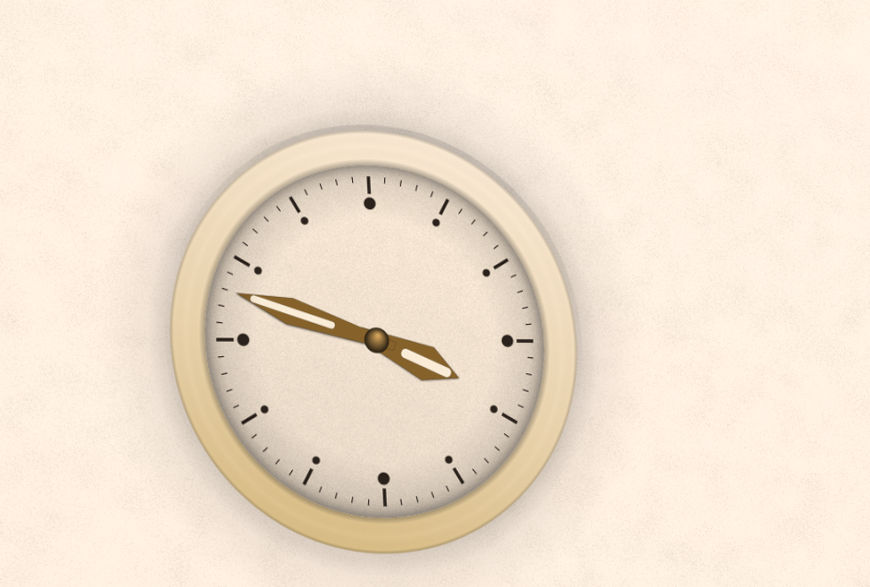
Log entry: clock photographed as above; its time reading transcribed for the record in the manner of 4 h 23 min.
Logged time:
3 h 48 min
